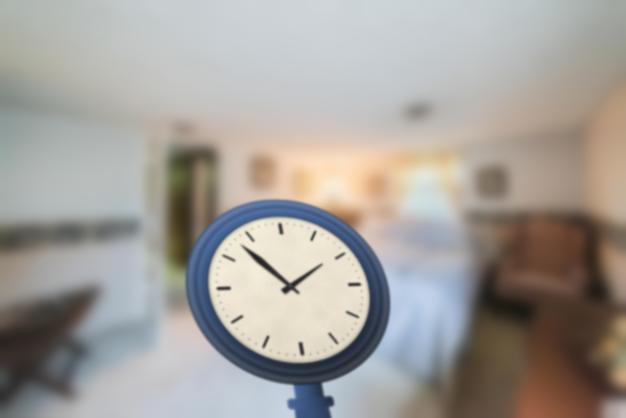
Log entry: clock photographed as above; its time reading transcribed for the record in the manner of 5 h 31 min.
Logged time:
1 h 53 min
